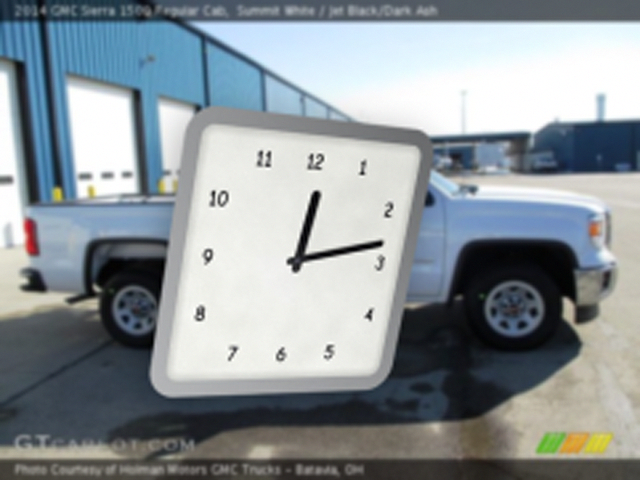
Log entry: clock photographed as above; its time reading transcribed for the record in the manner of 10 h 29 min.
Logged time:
12 h 13 min
